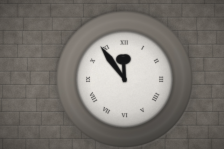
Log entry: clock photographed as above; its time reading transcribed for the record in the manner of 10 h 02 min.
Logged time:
11 h 54 min
